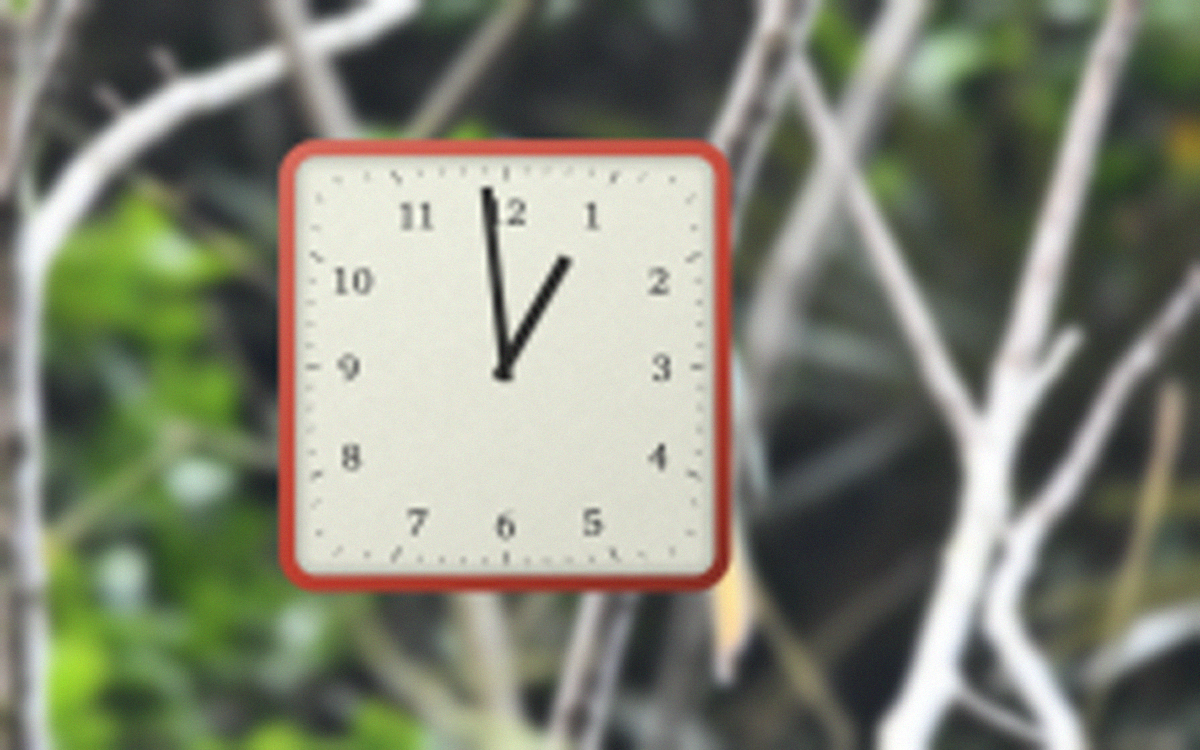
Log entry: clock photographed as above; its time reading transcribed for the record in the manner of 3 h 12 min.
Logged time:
12 h 59 min
